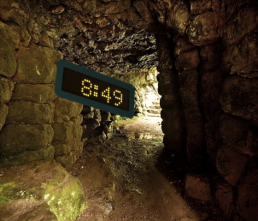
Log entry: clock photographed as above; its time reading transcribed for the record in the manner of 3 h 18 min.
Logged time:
8 h 49 min
